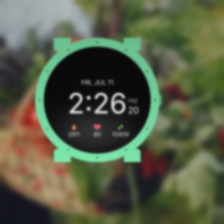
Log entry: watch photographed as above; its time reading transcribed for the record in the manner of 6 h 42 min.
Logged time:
2 h 26 min
